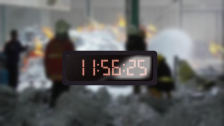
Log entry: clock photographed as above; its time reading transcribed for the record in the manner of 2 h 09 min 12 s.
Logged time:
11 h 56 min 25 s
